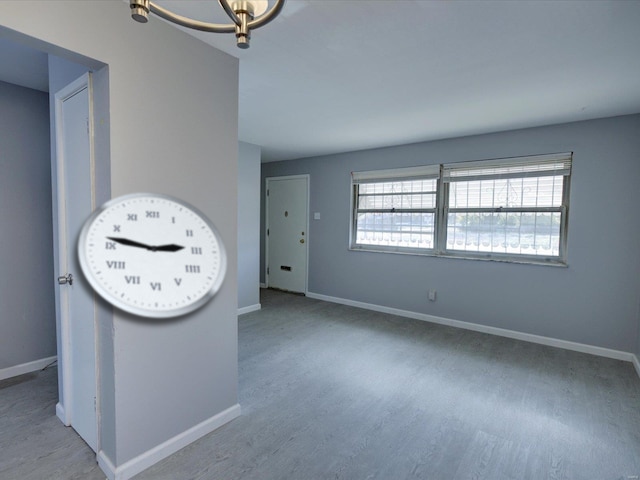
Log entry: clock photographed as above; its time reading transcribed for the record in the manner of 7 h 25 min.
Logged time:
2 h 47 min
